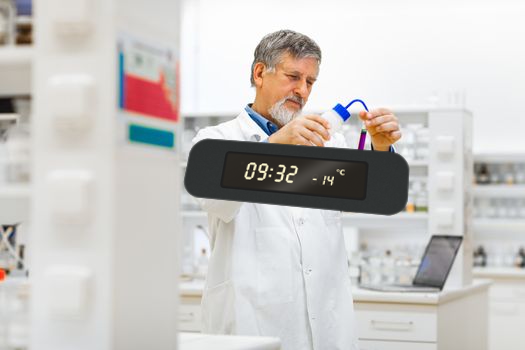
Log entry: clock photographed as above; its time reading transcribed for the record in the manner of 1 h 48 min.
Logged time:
9 h 32 min
